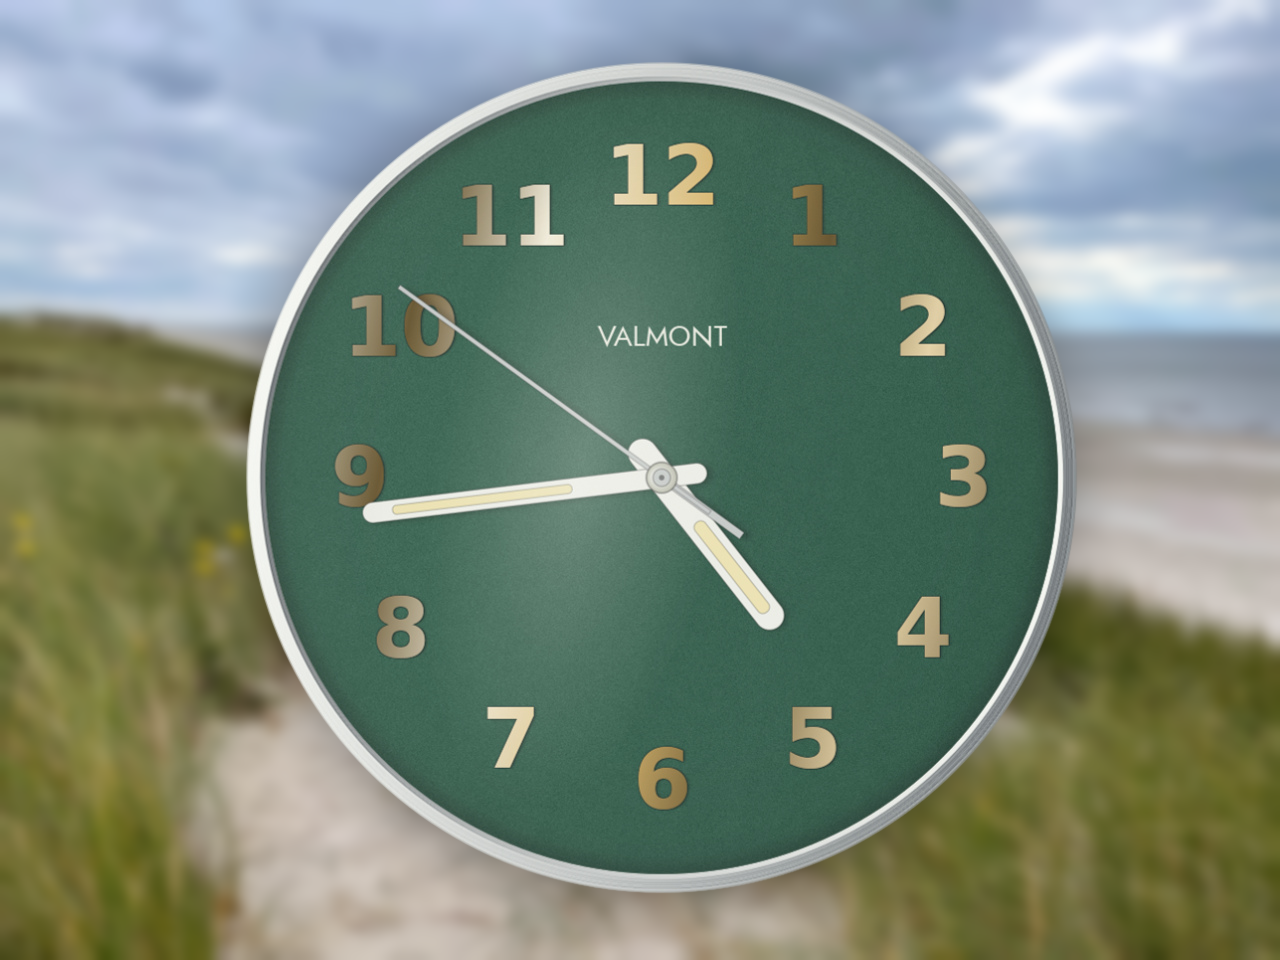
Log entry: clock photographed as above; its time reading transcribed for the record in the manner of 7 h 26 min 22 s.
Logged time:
4 h 43 min 51 s
